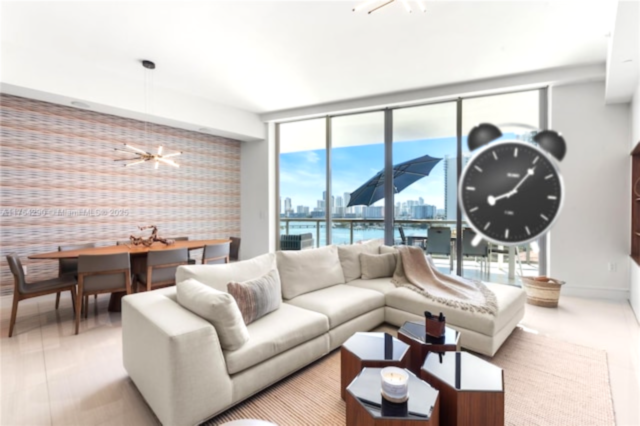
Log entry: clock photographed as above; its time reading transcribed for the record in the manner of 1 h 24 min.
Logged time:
8 h 06 min
